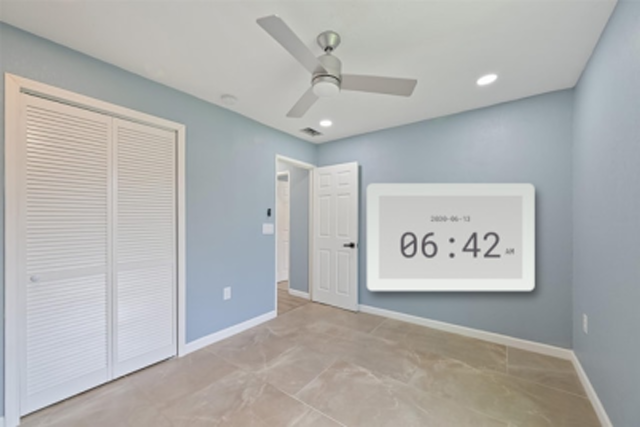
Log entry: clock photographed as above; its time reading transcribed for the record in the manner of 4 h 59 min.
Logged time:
6 h 42 min
